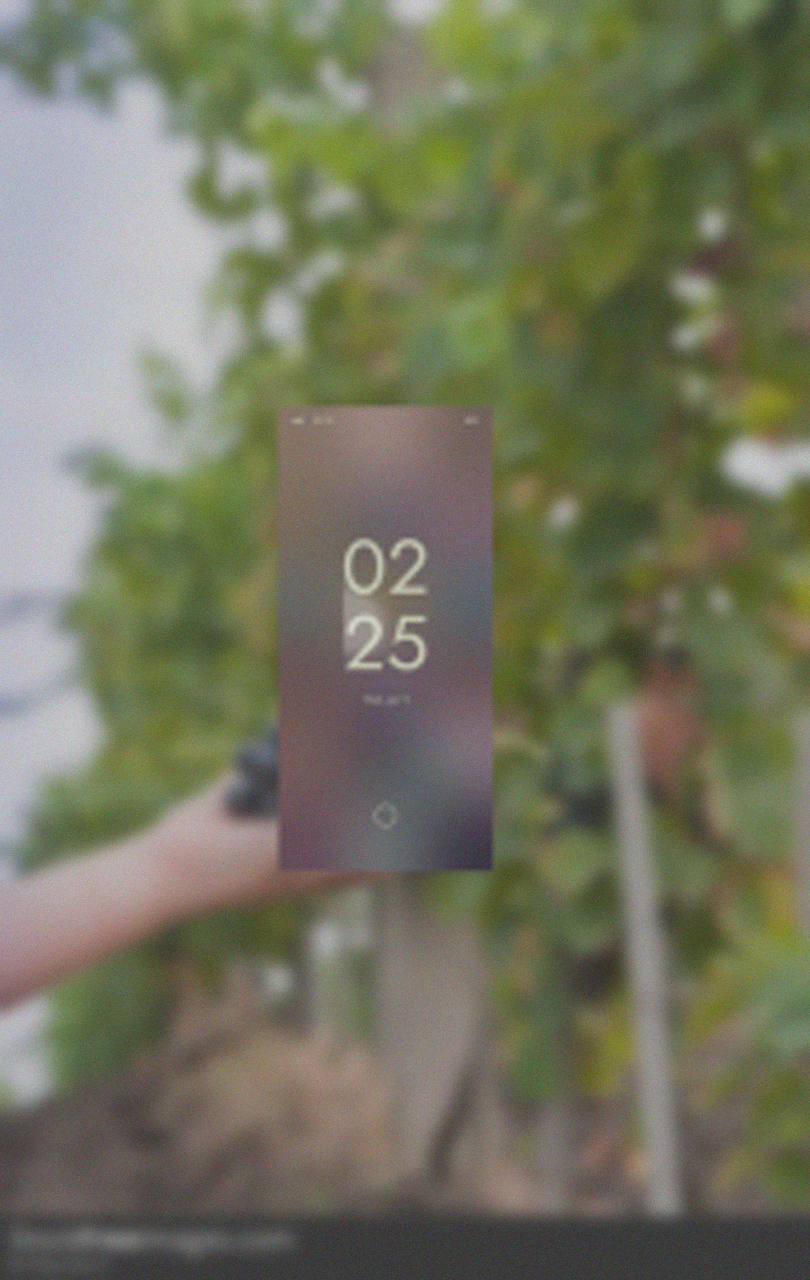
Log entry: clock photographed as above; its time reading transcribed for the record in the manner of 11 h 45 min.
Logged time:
2 h 25 min
